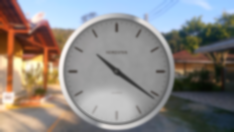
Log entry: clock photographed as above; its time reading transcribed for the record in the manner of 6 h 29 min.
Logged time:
10 h 21 min
